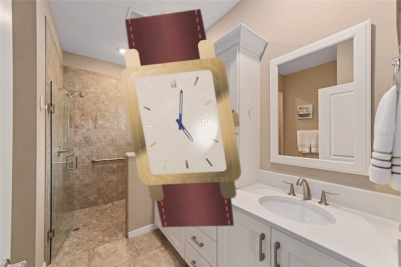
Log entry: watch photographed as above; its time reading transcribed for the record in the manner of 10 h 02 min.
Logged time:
5 h 02 min
